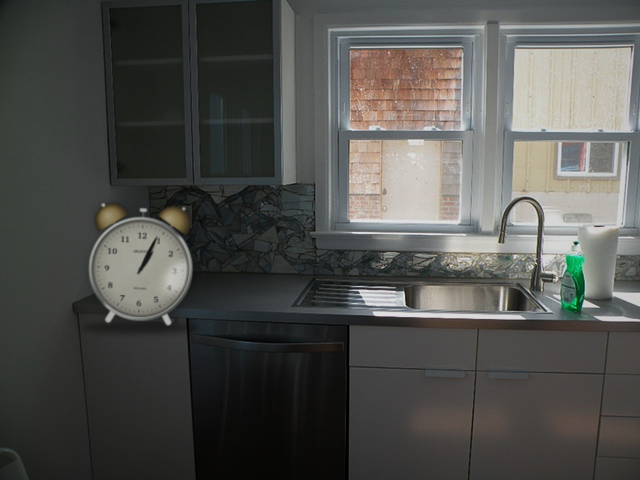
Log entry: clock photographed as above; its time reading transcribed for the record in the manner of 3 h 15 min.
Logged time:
1 h 04 min
